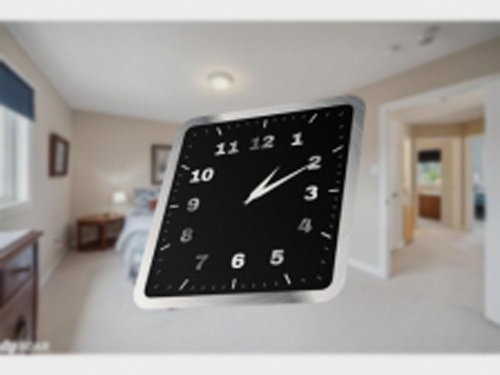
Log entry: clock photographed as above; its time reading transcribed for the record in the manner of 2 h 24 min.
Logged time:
1 h 10 min
